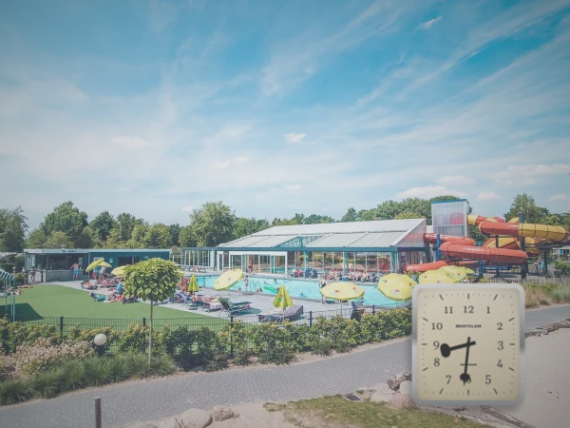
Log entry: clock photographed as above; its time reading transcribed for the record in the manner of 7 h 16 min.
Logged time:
8 h 31 min
